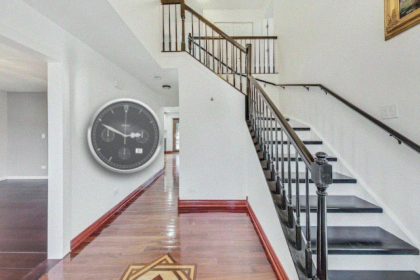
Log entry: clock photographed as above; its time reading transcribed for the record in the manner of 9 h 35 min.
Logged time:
2 h 49 min
